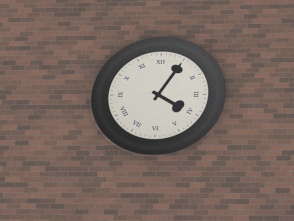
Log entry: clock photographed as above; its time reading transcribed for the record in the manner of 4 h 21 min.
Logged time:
4 h 05 min
